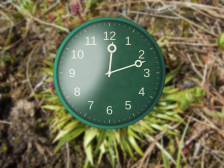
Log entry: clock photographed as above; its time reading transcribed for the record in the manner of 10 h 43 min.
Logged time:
12 h 12 min
